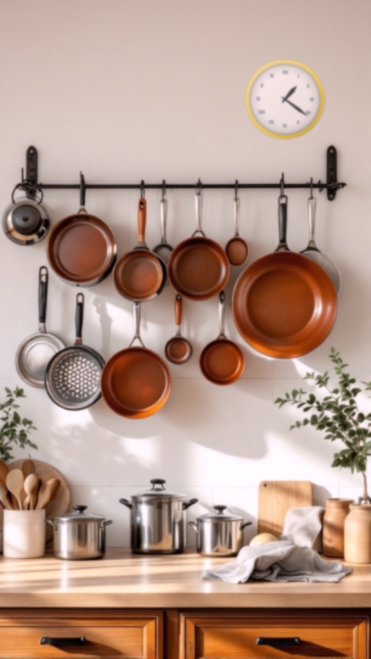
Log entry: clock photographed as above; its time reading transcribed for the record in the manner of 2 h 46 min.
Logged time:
1 h 21 min
